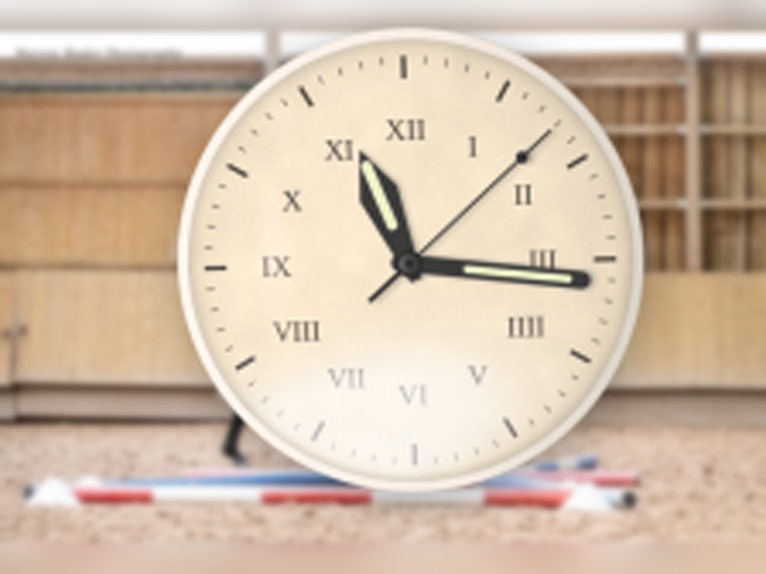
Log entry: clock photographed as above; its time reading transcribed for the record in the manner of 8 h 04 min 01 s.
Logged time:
11 h 16 min 08 s
